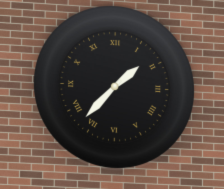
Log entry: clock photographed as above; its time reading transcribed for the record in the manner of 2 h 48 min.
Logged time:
1 h 37 min
